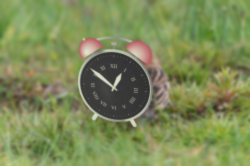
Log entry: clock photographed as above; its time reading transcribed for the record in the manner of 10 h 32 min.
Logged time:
12 h 51 min
